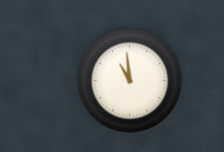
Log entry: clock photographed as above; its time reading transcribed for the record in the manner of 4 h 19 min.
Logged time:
10 h 59 min
